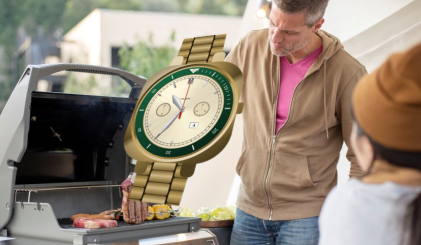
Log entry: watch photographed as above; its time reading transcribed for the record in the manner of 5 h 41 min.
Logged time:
10 h 35 min
